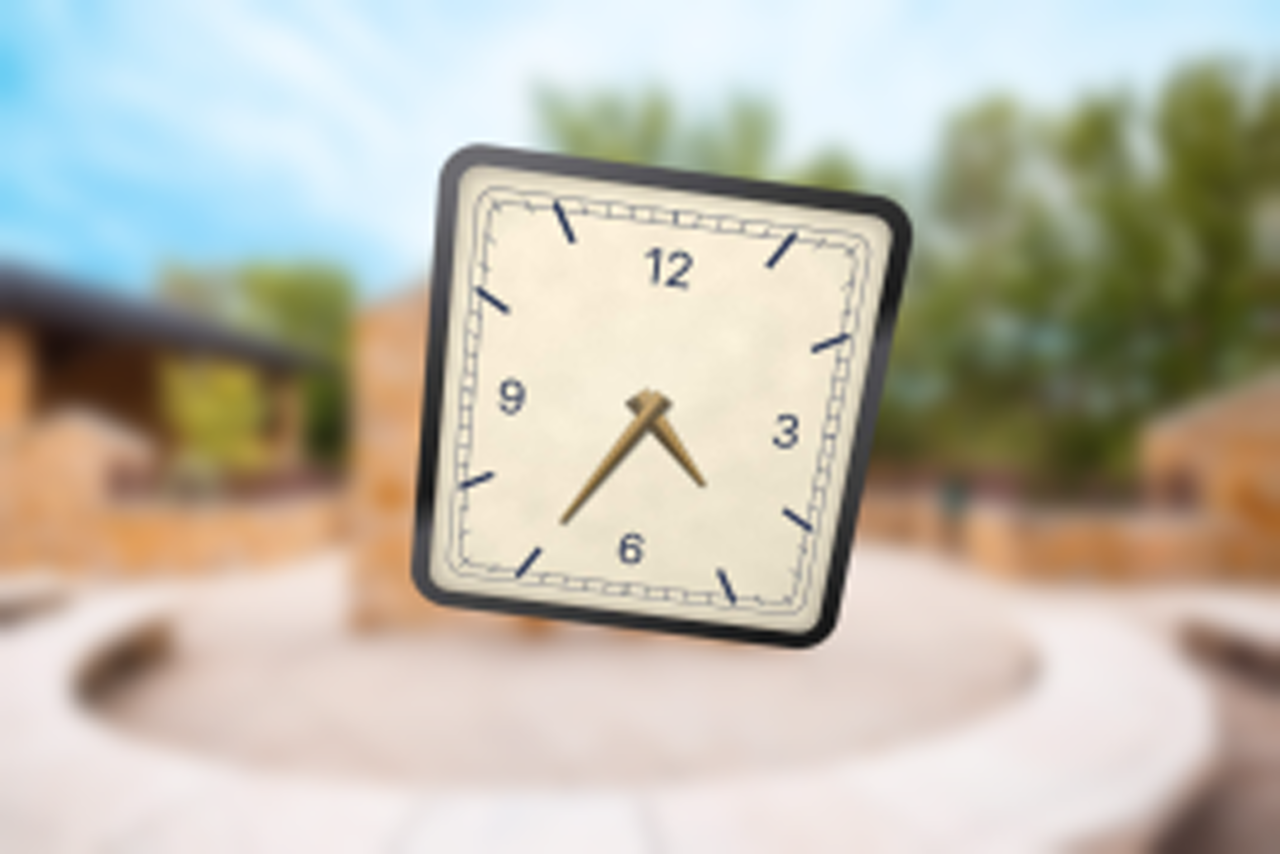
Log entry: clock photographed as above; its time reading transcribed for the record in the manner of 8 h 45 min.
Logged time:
4 h 35 min
